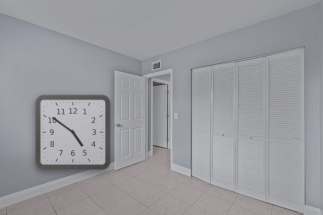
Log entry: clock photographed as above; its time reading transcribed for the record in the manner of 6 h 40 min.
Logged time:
4 h 51 min
